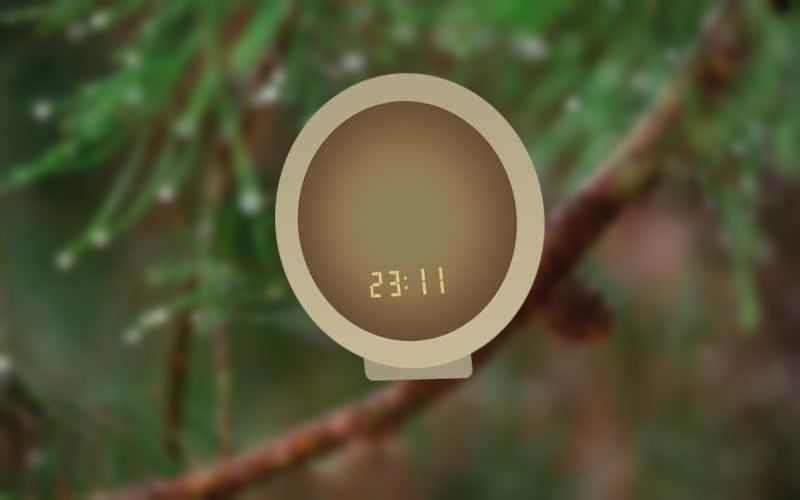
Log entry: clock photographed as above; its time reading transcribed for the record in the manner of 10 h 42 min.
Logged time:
23 h 11 min
